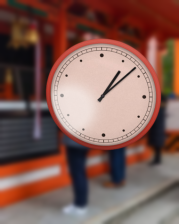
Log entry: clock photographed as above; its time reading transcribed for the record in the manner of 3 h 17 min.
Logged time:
1 h 08 min
